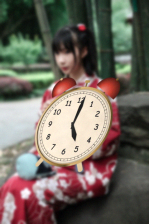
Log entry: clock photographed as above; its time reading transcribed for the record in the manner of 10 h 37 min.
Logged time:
5 h 01 min
